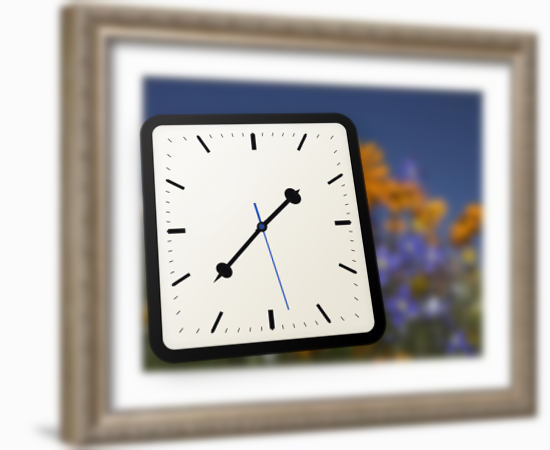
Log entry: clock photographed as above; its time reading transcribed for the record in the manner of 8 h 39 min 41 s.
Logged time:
1 h 37 min 28 s
